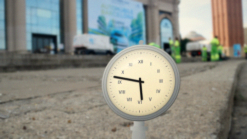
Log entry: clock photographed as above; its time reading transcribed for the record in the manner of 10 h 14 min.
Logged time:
5 h 47 min
